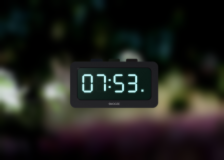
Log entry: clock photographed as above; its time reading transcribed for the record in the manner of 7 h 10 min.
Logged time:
7 h 53 min
